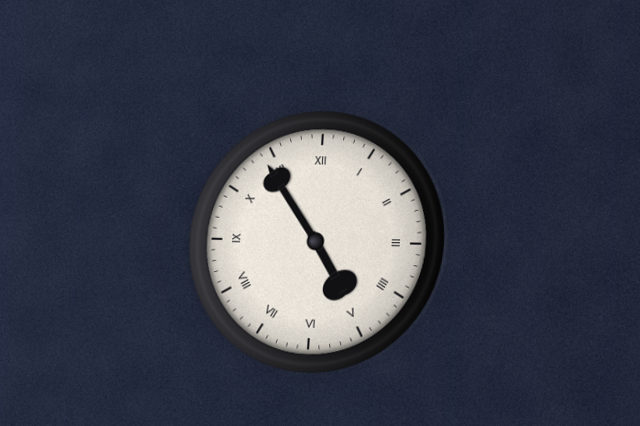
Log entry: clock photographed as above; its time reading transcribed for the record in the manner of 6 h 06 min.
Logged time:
4 h 54 min
